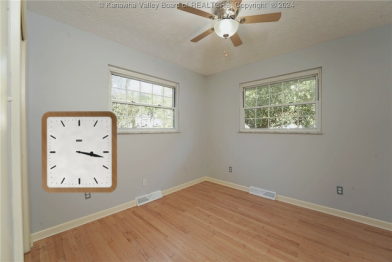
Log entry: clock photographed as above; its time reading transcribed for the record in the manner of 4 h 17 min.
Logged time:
3 h 17 min
